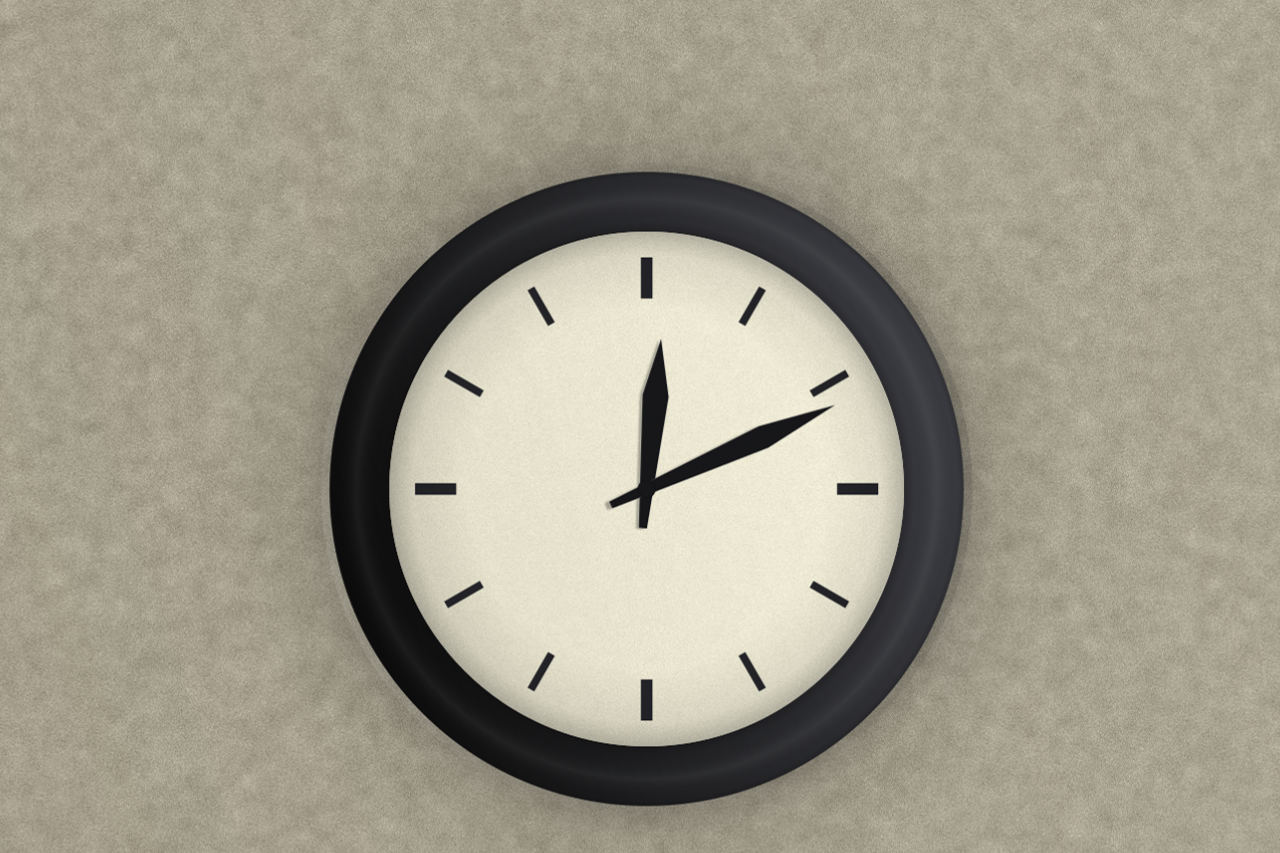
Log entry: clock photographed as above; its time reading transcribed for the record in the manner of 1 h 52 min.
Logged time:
12 h 11 min
